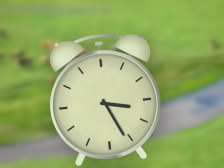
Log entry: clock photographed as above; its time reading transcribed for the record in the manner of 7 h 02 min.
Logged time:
3 h 26 min
